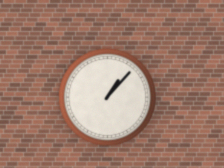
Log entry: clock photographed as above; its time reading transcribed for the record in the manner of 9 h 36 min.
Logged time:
1 h 07 min
